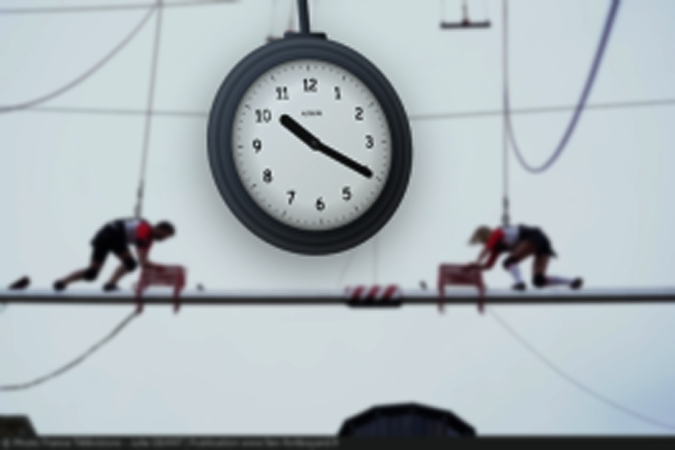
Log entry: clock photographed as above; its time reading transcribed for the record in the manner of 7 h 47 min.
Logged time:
10 h 20 min
